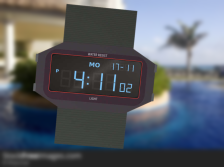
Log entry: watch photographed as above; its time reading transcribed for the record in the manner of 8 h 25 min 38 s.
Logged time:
4 h 11 min 02 s
